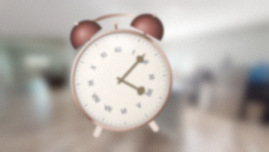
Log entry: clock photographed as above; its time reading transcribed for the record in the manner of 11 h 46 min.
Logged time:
4 h 08 min
